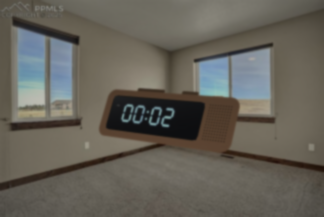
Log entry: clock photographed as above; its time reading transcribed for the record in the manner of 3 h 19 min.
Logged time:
0 h 02 min
